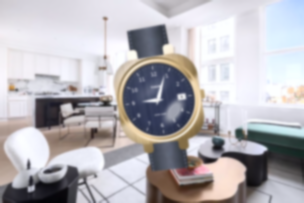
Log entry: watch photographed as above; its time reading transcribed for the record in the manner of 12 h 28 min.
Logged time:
9 h 04 min
